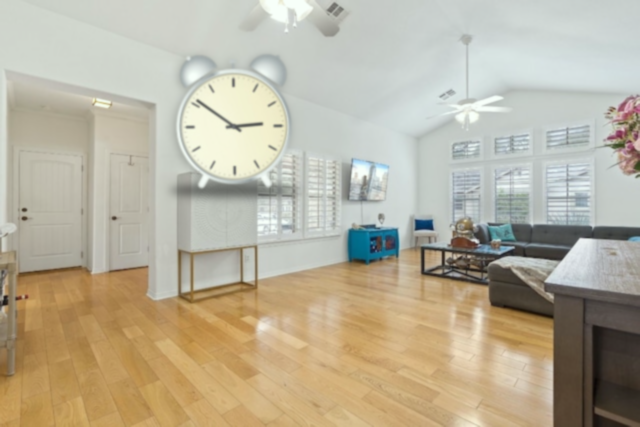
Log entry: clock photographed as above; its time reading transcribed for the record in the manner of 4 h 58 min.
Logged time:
2 h 51 min
